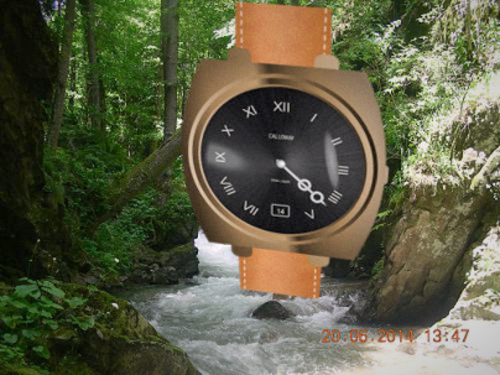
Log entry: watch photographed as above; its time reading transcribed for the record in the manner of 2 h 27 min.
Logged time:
4 h 22 min
